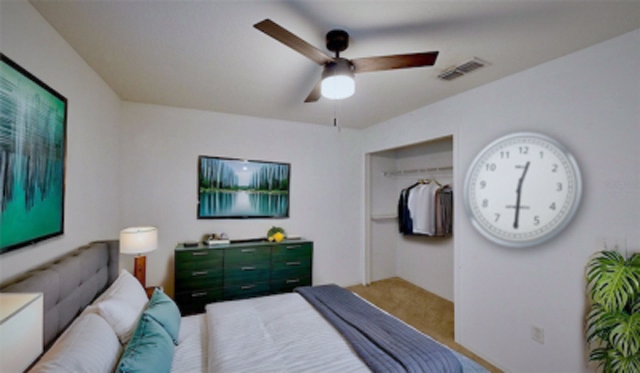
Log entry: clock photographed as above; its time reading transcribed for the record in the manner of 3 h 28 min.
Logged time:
12 h 30 min
